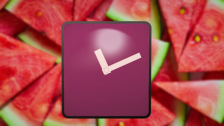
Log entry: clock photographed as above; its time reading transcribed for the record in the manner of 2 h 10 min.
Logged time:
11 h 11 min
